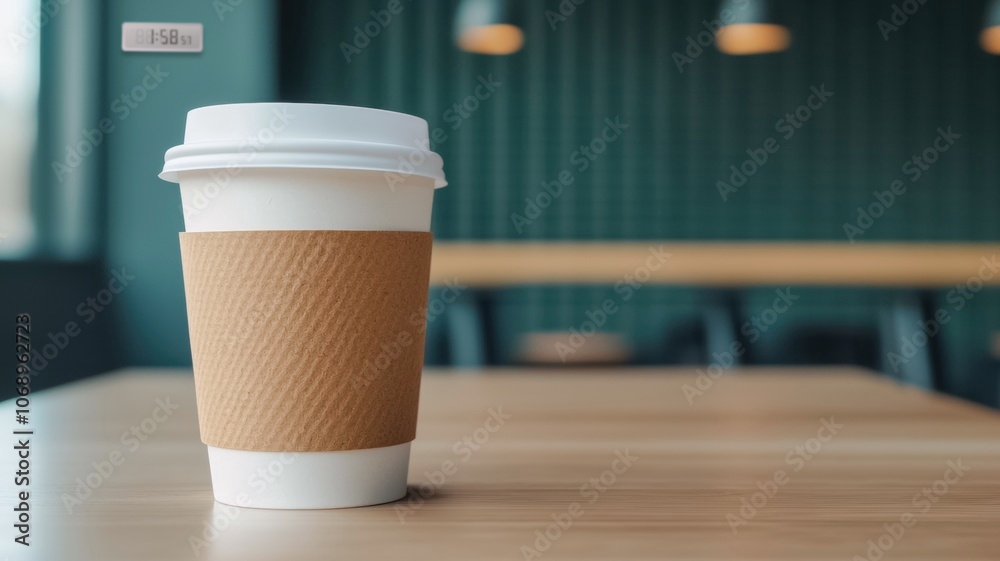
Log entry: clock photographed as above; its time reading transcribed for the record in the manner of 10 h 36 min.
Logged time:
1 h 58 min
